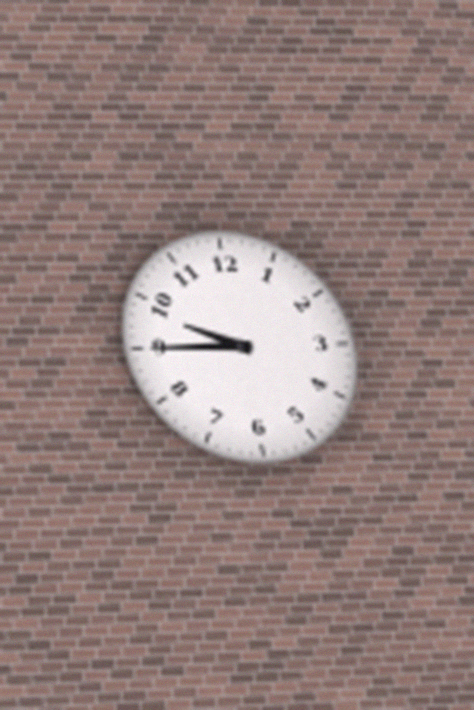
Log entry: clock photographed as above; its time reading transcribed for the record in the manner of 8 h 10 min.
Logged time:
9 h 45 min
